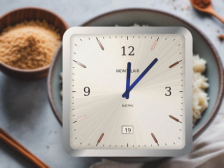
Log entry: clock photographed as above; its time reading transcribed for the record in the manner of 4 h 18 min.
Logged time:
12 h 07 min
